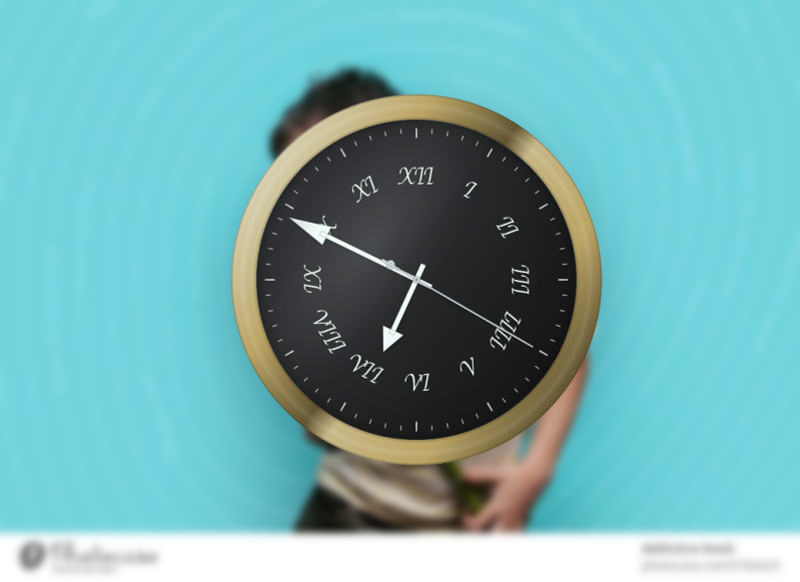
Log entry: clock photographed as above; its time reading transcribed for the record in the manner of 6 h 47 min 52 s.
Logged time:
6 h 49 min 20 s
